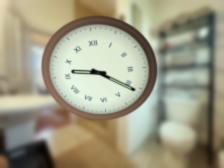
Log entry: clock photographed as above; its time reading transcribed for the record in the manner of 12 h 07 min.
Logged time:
9 h 21 min
